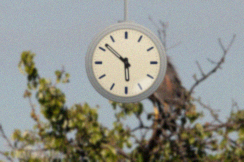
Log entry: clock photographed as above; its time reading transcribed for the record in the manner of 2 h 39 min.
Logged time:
5 h 52 min
